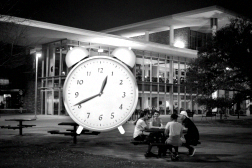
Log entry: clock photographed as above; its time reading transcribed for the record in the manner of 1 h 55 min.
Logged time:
12 h 41 min
